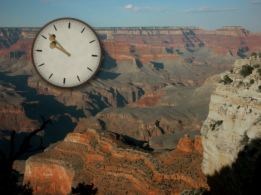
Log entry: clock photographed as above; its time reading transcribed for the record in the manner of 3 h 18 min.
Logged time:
9 h 52 min
